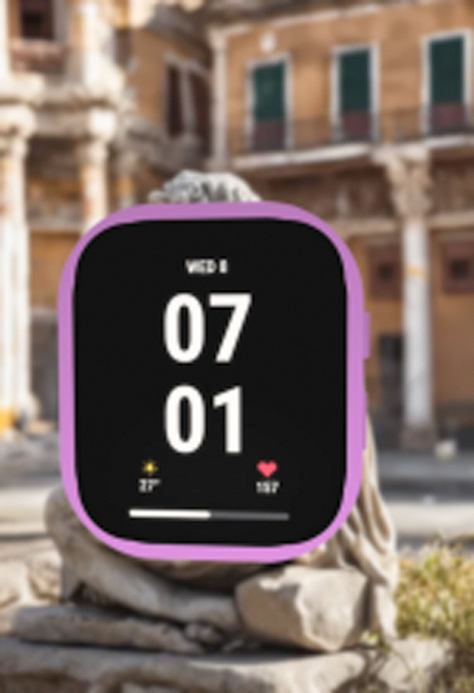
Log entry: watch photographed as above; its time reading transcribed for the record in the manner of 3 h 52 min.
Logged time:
7 h 01 min
